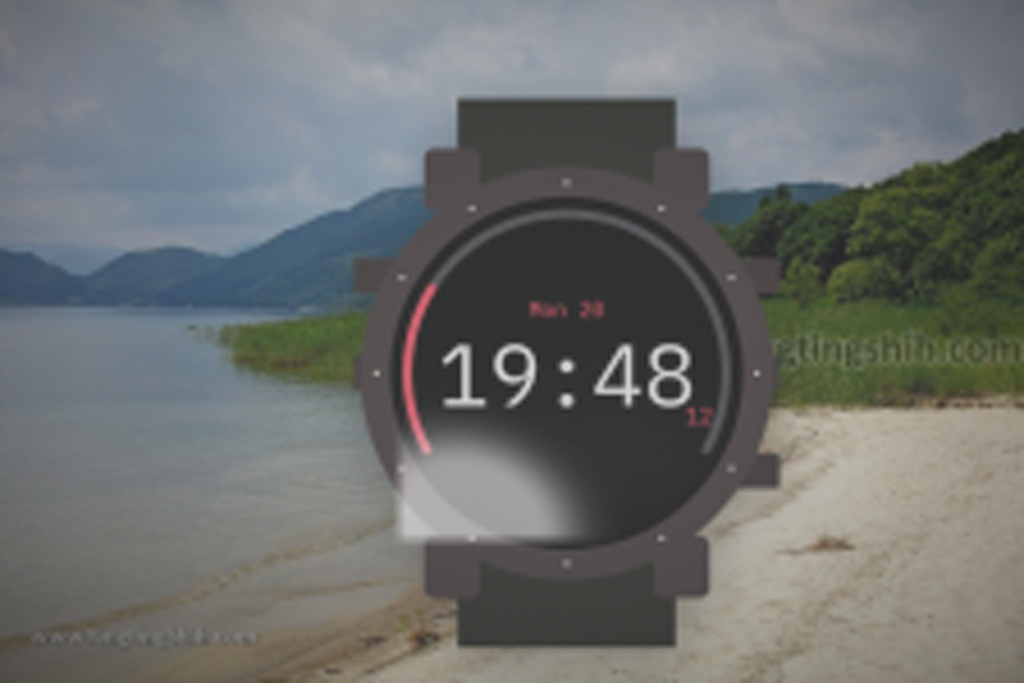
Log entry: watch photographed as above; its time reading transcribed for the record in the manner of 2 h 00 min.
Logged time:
19 h 48 min
